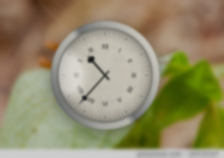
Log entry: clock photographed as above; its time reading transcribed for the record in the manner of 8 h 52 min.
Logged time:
10 h 37 min
